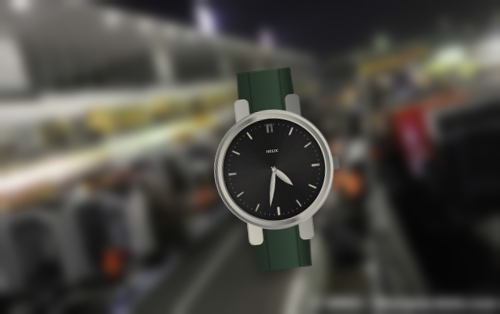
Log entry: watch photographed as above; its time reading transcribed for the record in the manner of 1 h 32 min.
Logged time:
4 h 32 min
